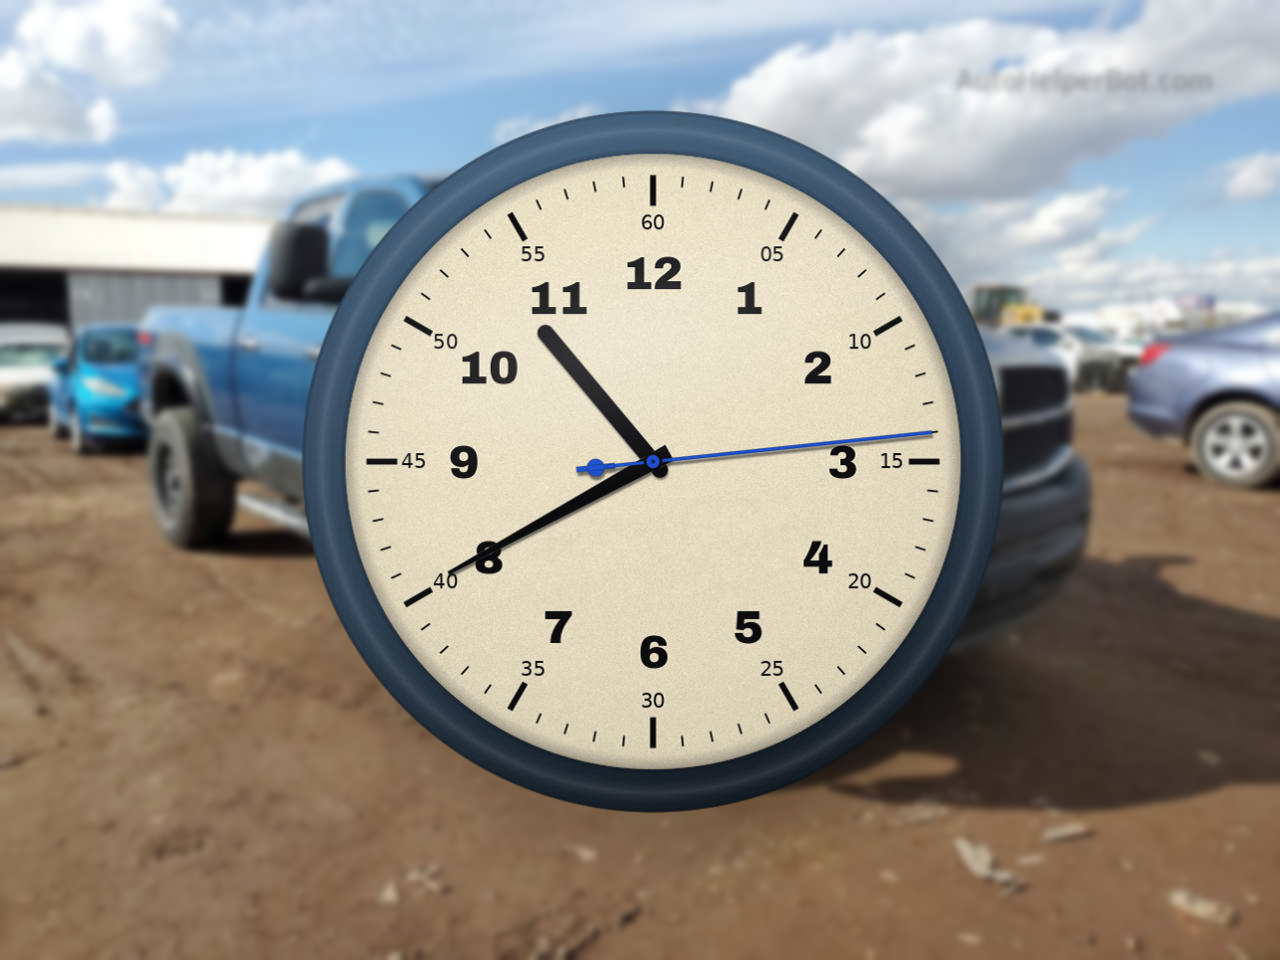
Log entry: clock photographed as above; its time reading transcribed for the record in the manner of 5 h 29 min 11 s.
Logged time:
10 h 40 min 14 s
